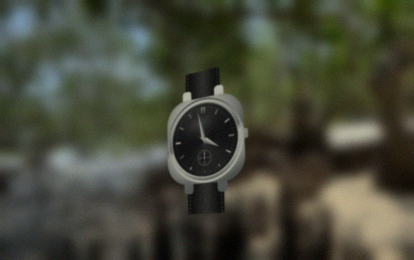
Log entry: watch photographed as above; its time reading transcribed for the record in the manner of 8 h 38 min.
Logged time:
3 h 58 min
